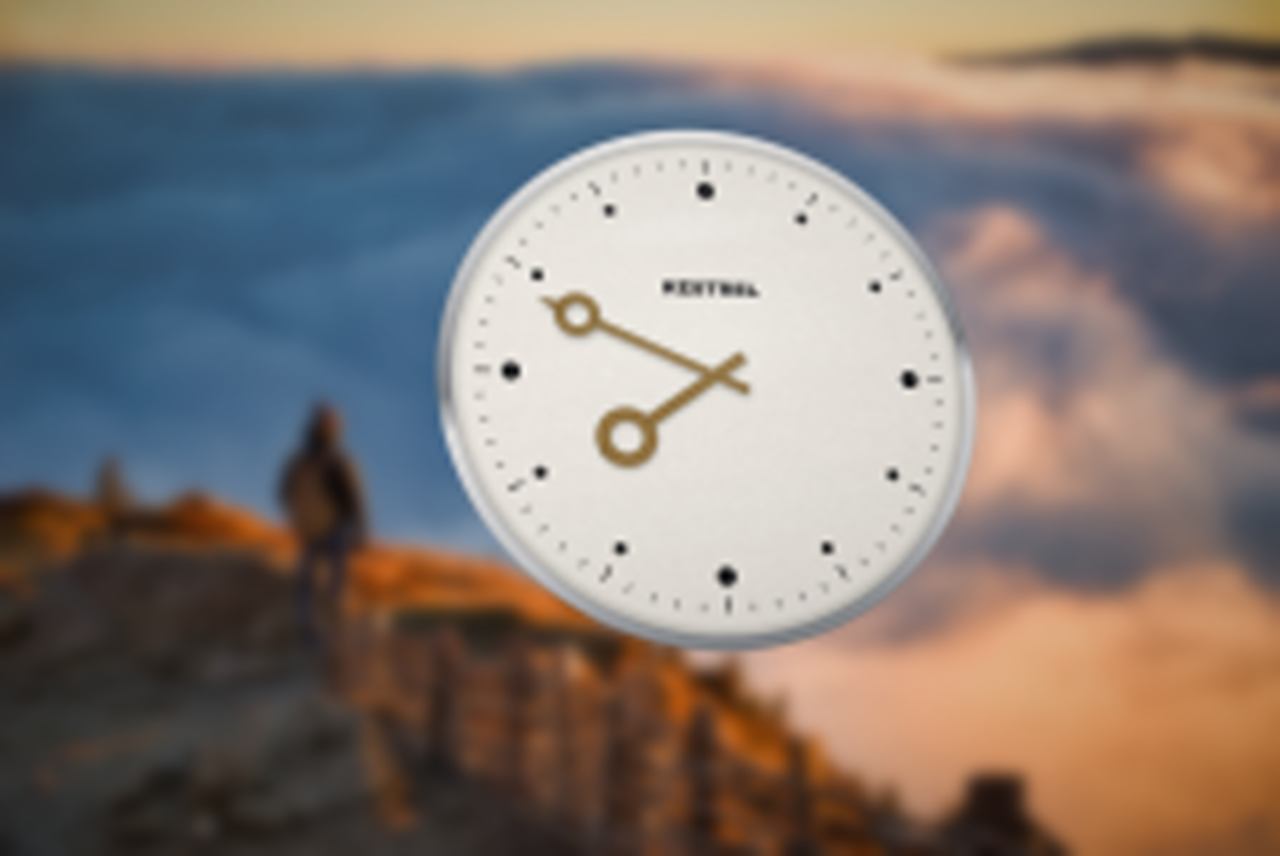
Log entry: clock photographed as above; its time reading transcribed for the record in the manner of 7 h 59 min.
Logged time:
7 h 49 min
